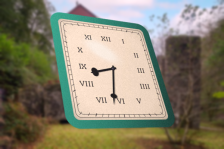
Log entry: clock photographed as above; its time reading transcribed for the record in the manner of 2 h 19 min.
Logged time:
8 h 32 min
